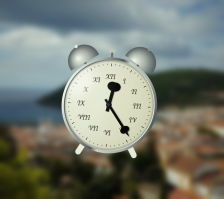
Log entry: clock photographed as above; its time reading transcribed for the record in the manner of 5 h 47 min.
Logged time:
12 h 24 min
